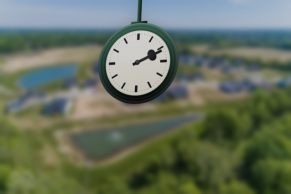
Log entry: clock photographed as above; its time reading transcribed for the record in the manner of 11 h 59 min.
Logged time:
2 h 11 min
